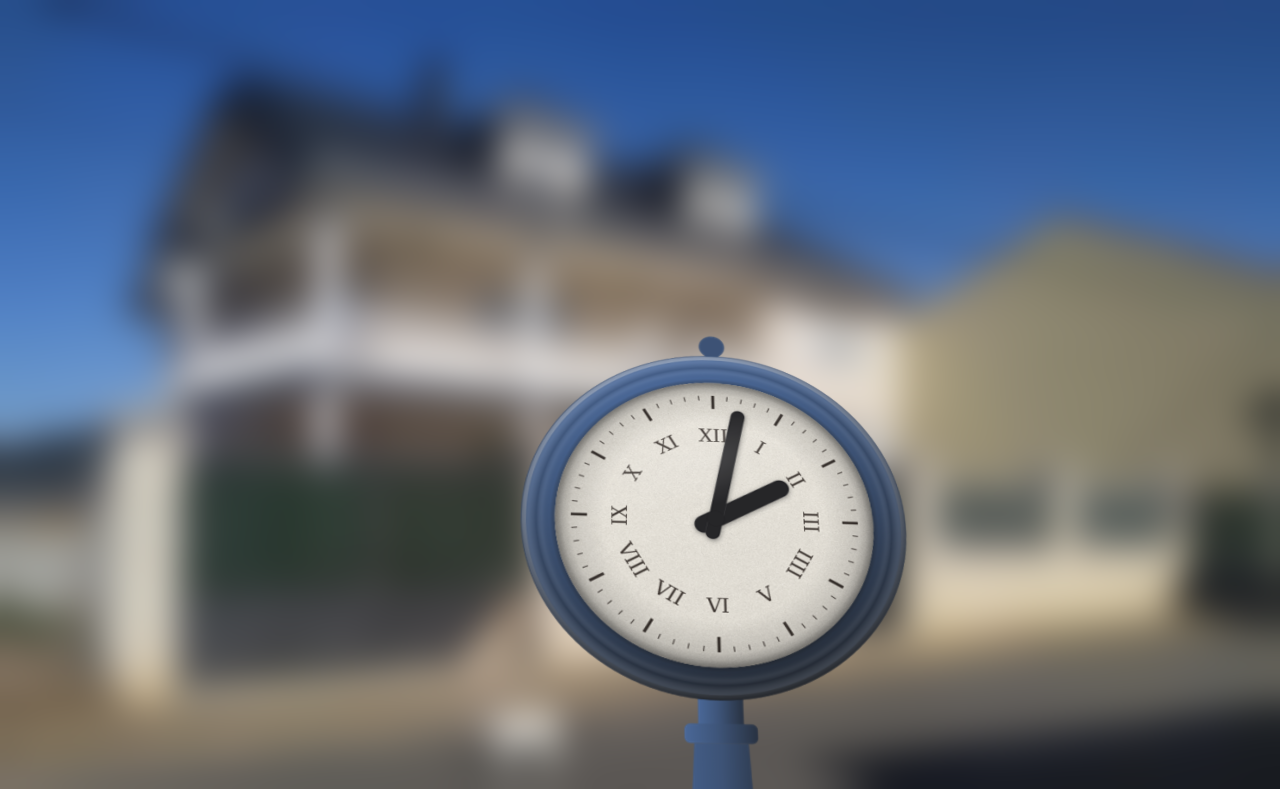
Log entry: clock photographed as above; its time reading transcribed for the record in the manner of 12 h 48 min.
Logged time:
2 h 02 min
